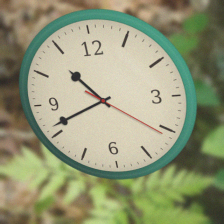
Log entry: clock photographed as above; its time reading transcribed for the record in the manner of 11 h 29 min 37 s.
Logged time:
10 h 41 min 21 s
